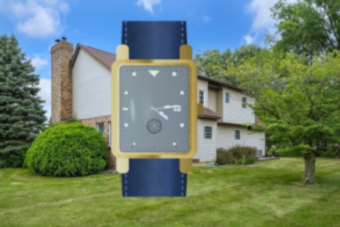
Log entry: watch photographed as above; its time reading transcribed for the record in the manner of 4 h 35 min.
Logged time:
4 h 14 min
